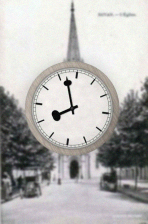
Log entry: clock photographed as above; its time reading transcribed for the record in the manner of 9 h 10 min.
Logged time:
7 h 57 min
